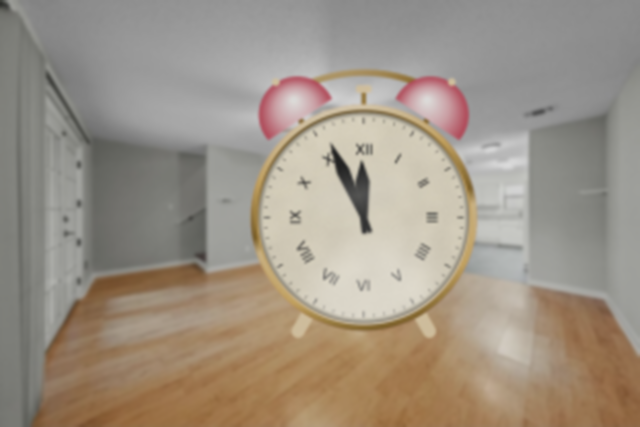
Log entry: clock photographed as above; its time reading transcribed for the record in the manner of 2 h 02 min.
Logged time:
11 h 56 min
